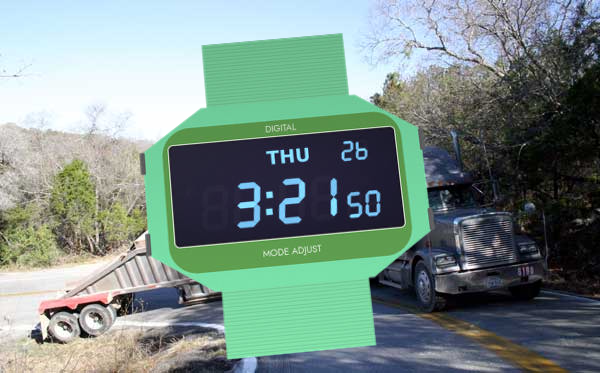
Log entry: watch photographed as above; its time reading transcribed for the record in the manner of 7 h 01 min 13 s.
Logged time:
3 h 21 min 50 s
